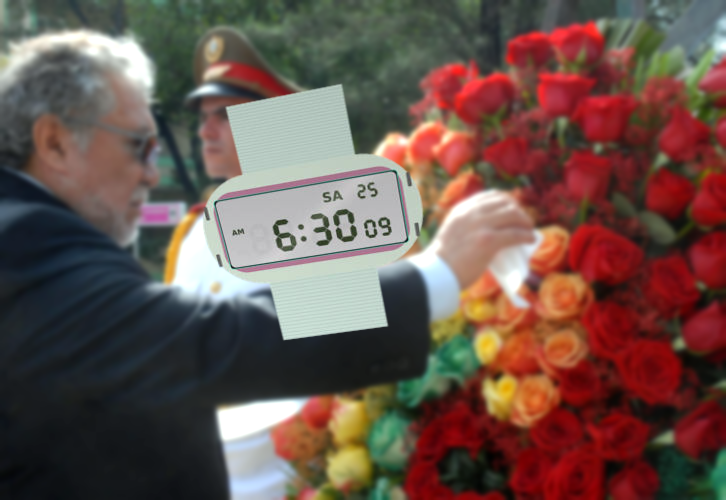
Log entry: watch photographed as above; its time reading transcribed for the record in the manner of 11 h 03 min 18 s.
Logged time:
6 h 30 min 09 s
